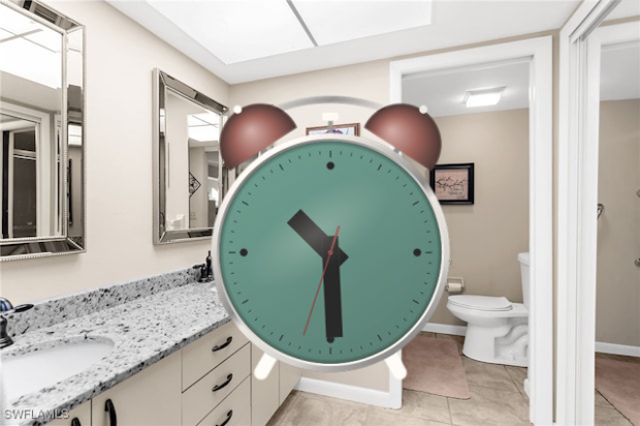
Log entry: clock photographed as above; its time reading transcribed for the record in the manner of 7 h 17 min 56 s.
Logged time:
10 h 29 min 33 s
